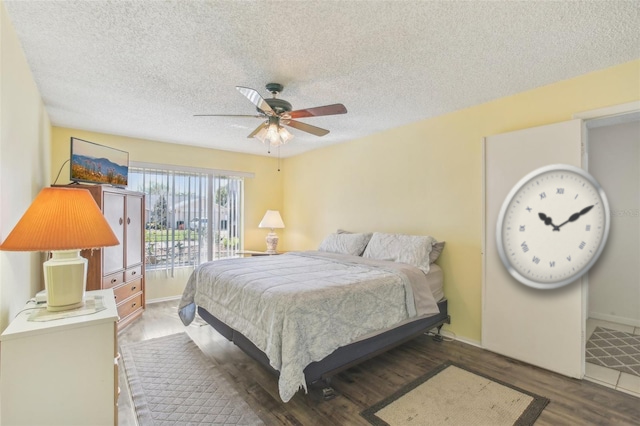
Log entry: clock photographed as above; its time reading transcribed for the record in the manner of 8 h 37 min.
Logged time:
10 h 10 min
